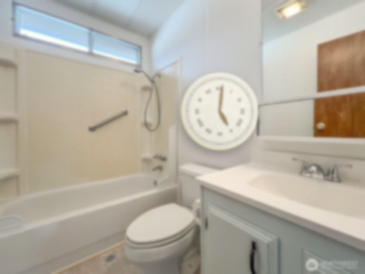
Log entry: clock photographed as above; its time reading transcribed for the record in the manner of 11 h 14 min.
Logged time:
5 h 01 min
